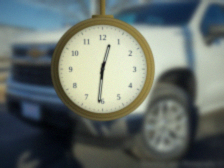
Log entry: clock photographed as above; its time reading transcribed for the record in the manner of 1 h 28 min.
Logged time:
12 h 31 min
